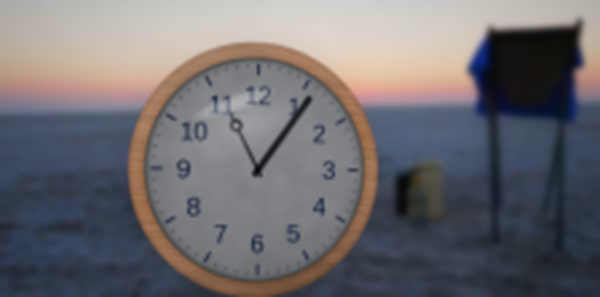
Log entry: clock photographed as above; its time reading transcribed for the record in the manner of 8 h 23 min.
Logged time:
11 h 06 min
